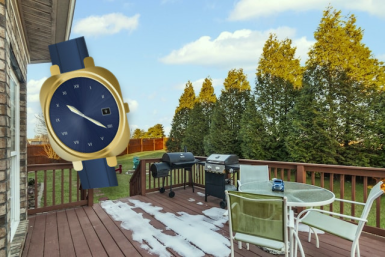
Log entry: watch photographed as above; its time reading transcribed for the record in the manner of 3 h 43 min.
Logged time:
10 h 21 min
